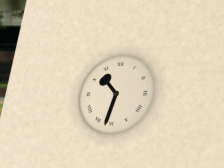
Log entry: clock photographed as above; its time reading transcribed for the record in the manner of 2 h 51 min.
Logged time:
10 h 32 min
